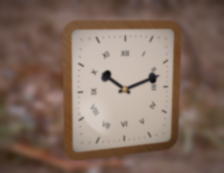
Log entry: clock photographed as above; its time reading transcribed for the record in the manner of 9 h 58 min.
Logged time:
10 h 12 min
